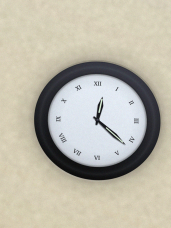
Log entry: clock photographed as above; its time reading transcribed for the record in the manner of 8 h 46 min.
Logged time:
12 h 22 min
